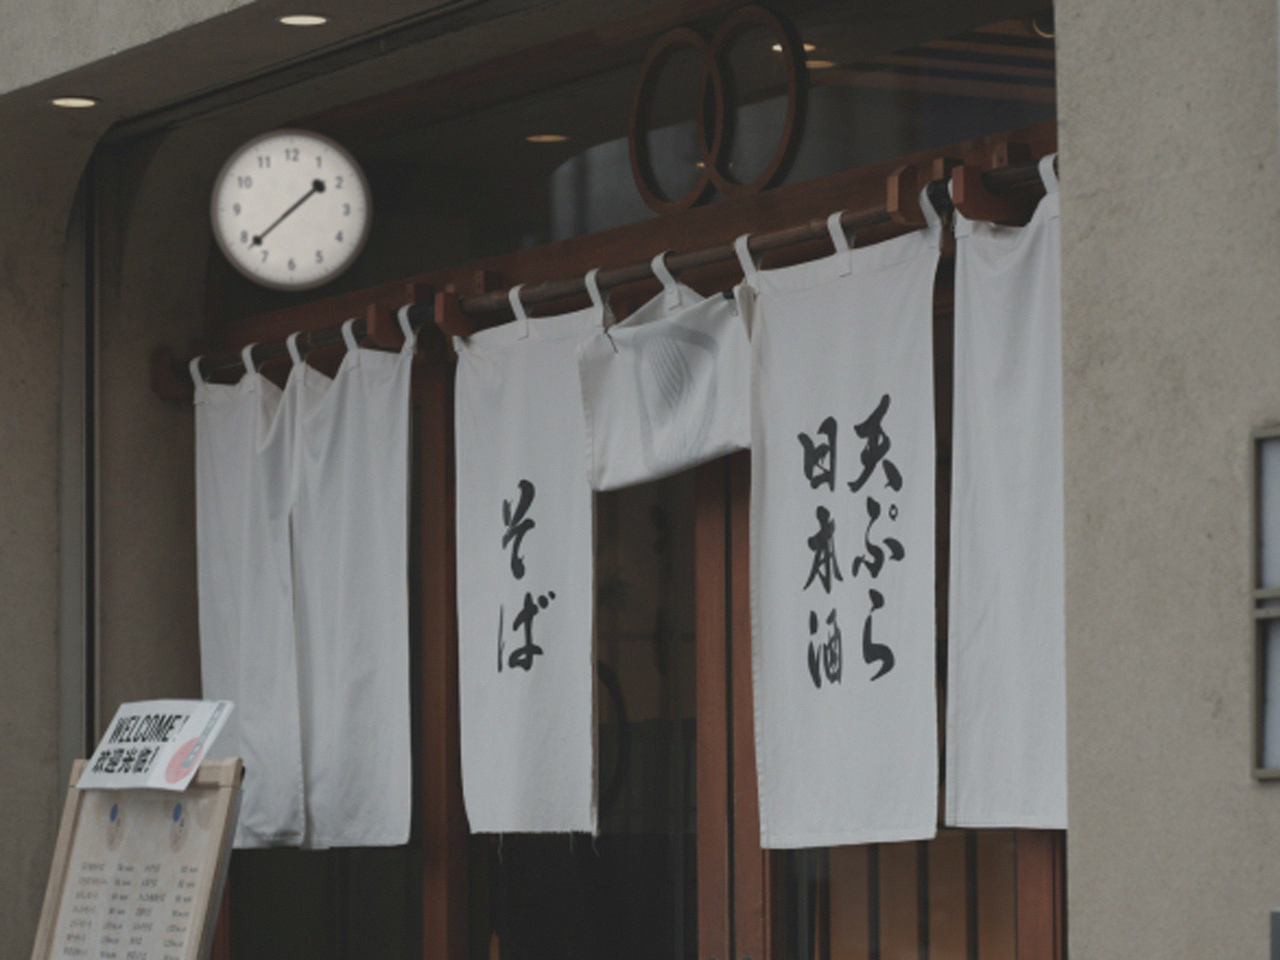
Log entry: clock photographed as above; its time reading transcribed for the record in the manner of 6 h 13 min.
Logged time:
1 h 38 min
